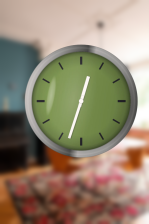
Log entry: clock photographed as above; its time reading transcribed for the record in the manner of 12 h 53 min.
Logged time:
12 h 33 min
